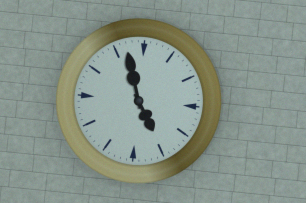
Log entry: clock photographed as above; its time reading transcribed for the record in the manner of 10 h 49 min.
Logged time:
4 h 57 min
